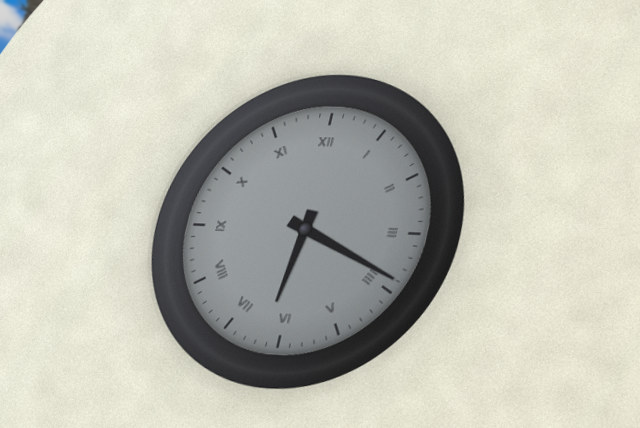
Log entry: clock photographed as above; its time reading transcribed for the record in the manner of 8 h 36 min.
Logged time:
6 h 19 min
